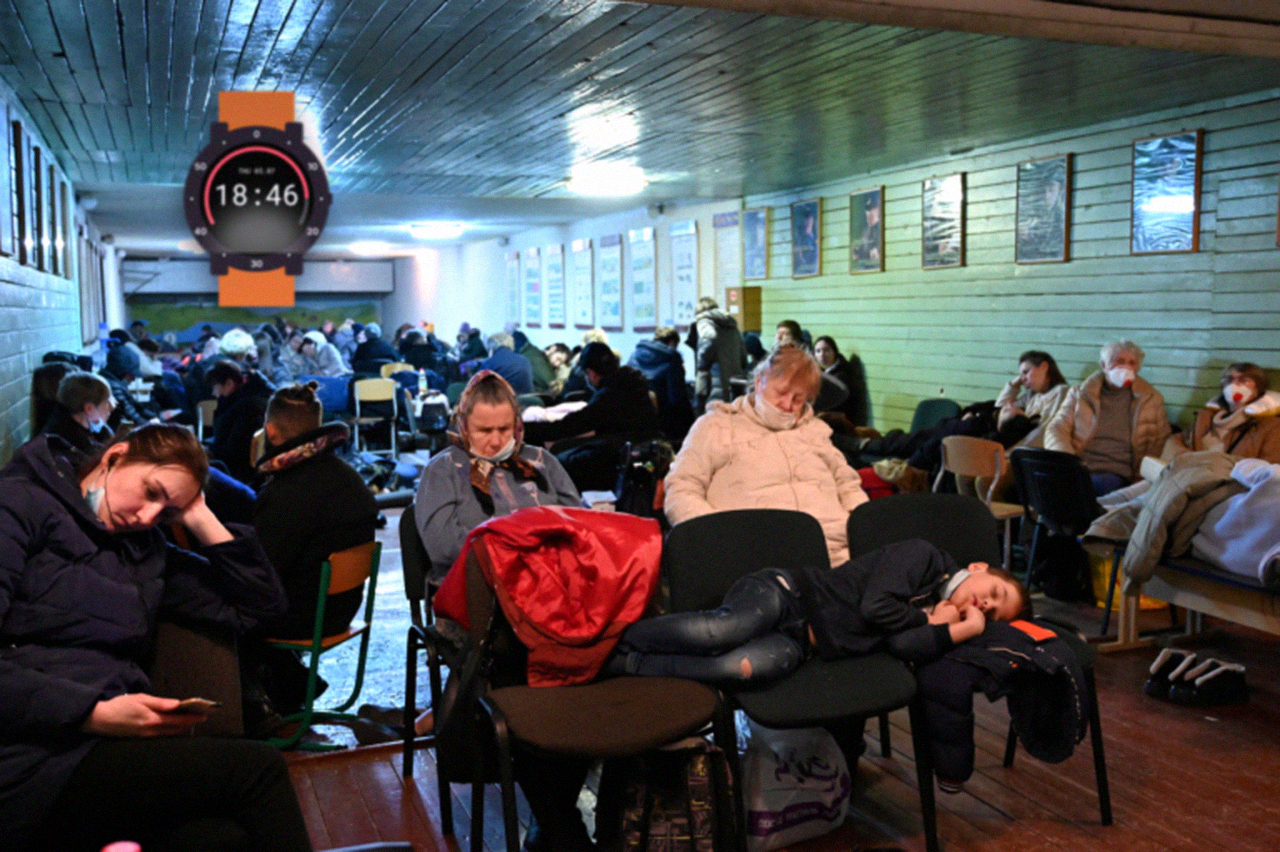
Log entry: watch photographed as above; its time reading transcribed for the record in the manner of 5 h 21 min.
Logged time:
18 h 46 min
